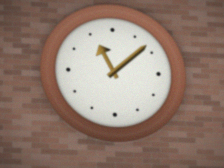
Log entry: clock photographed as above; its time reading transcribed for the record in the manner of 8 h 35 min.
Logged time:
11 h 08 min
